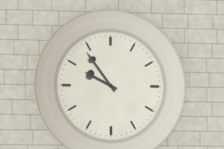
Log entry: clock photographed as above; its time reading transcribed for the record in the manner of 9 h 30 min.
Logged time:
9 h 54 min
